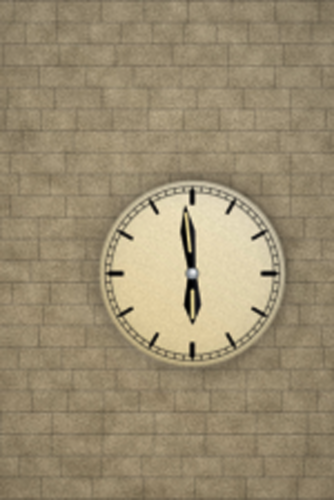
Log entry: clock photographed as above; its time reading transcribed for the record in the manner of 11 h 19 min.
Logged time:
5 h 59 min
